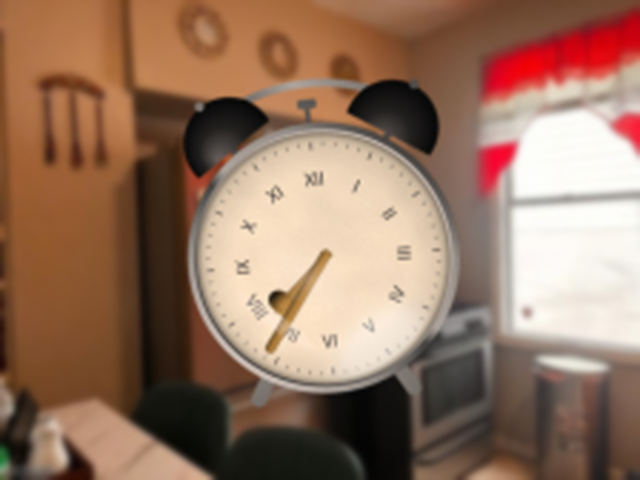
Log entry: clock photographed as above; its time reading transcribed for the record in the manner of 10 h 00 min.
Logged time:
7 h 36 min
